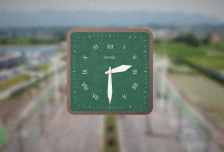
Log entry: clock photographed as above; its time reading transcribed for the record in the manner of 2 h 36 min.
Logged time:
2 h 30 min
